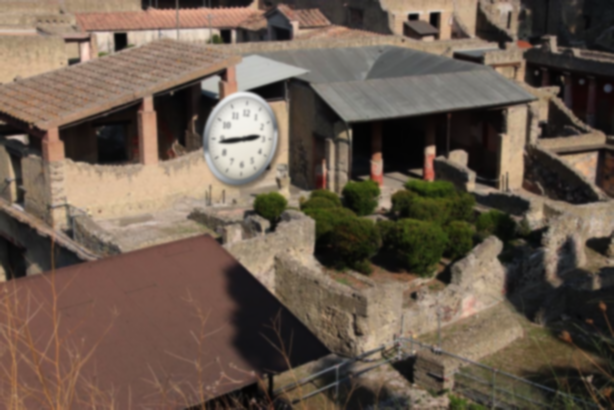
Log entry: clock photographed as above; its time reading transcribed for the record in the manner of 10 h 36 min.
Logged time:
2 h 44 min
